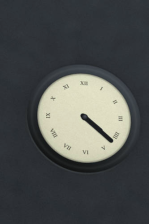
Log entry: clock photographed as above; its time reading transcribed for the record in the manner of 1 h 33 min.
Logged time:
4 h 22 min
